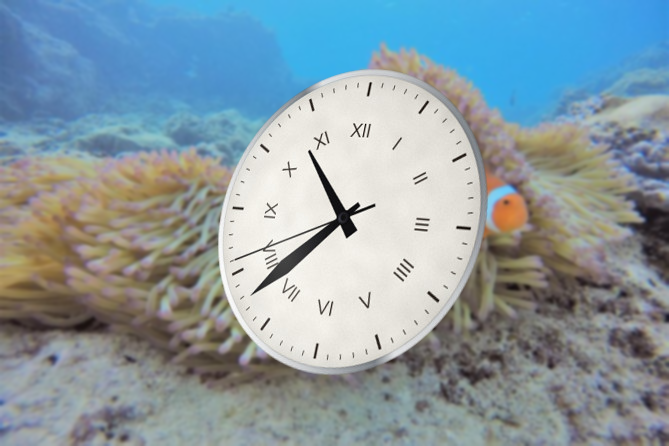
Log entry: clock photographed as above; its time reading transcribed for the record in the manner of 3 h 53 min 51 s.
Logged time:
10 h 37 min 41 s
